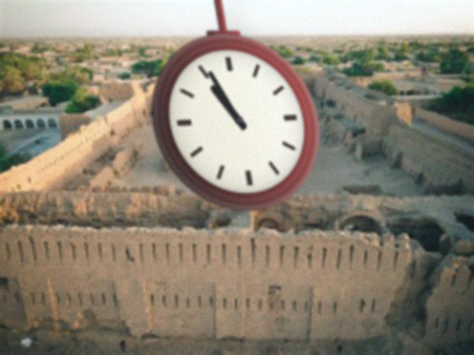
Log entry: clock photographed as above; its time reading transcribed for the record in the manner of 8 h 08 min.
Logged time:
10 h 56 min
